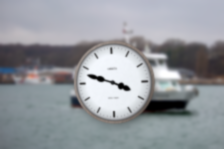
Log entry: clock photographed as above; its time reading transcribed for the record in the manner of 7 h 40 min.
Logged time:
3 h 48 min
